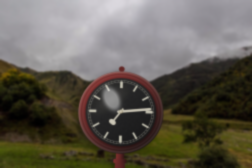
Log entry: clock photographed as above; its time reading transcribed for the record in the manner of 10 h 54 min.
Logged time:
7 h 14 min
